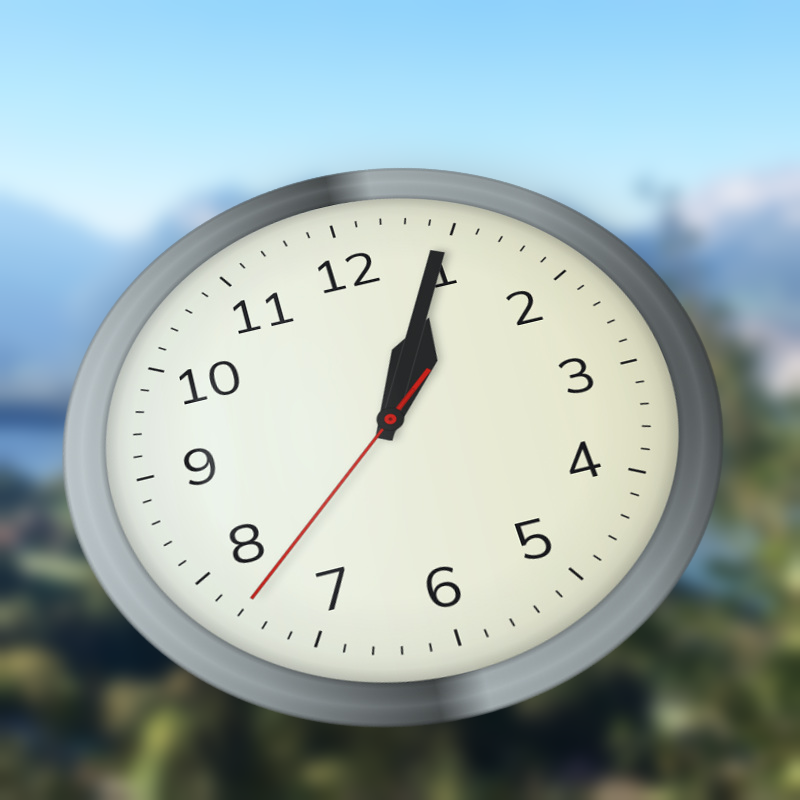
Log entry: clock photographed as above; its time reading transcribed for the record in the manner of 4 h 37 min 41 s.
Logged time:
1 h 04 min 38 s
